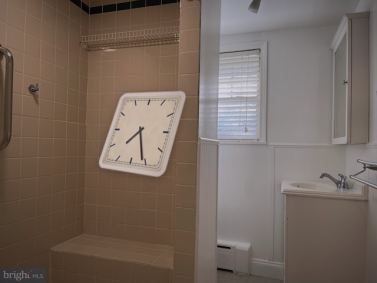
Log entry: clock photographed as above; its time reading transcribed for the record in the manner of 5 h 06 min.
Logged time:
7 h 26 min
